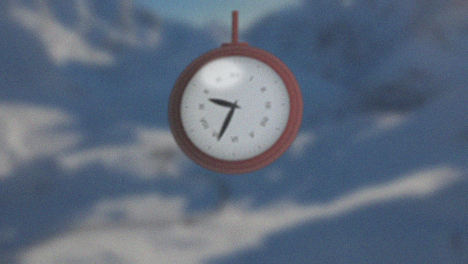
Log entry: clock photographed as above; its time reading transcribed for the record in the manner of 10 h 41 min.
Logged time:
9 h 34 min
